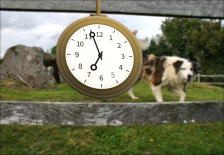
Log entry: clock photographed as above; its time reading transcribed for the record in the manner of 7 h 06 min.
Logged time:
6 h 57 min
